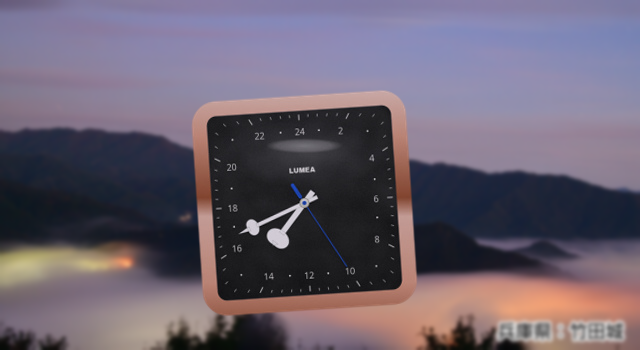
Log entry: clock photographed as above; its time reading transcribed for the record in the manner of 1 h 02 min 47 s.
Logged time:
14 h 41 min 25 s
